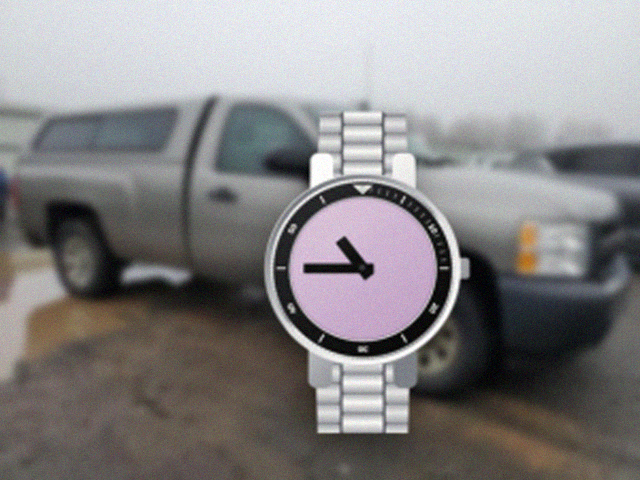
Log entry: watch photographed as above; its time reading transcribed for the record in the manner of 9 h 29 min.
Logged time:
10 h 45 min
